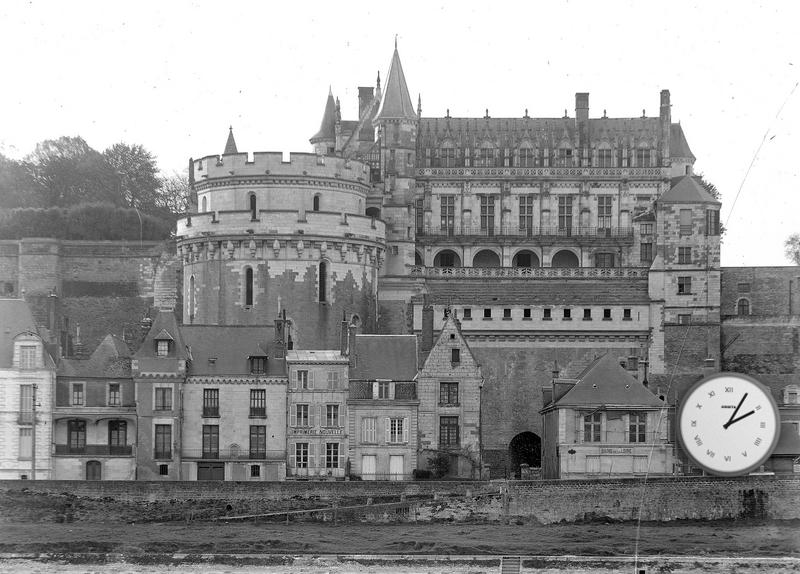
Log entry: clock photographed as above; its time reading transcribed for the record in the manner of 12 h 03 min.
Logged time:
2 h 05 min
